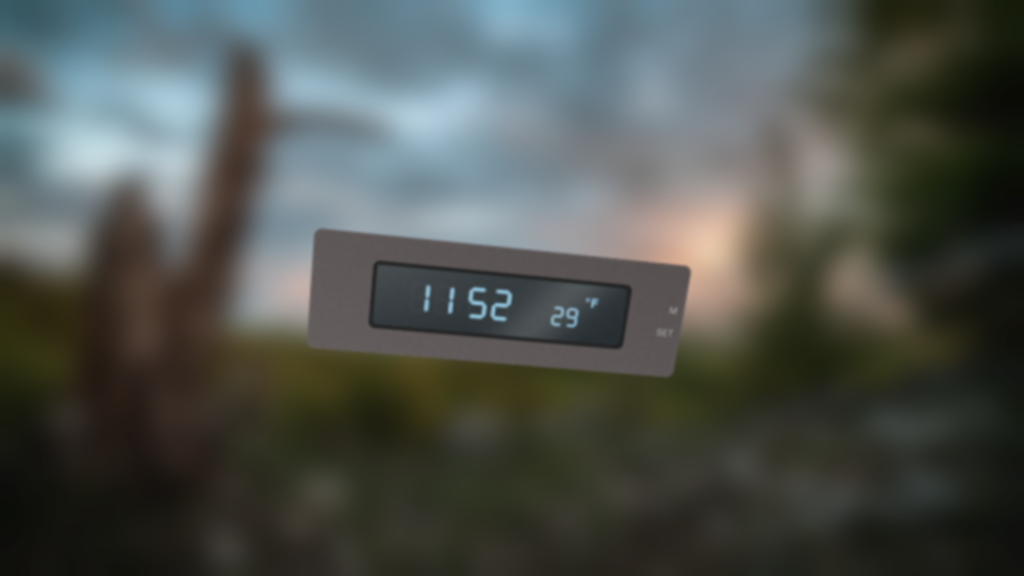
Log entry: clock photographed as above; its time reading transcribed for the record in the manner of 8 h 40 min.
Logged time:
11 h 52 min
